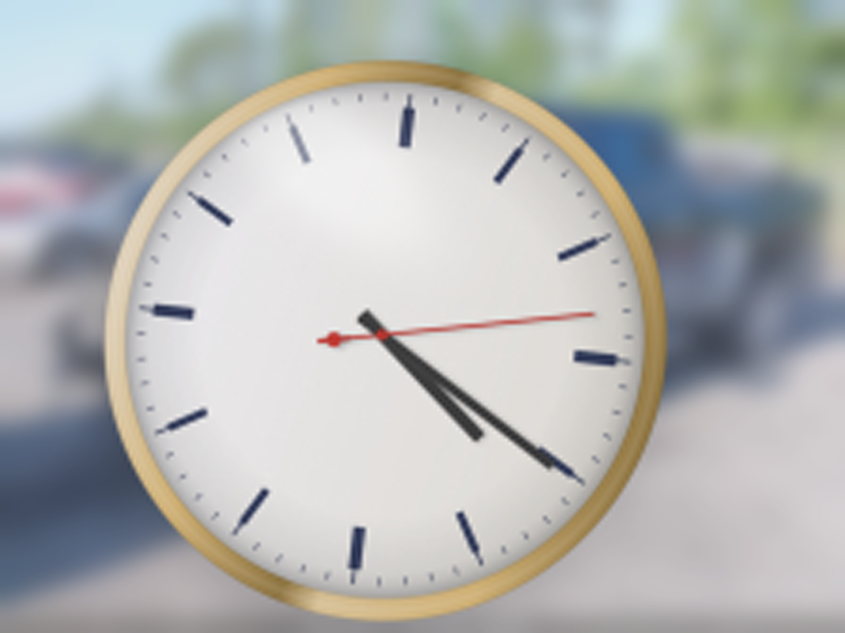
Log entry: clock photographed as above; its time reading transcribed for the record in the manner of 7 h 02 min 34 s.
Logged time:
4 h 20 min 13 s
